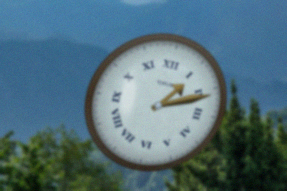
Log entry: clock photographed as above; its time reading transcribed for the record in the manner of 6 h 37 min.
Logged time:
1 h 11 min
